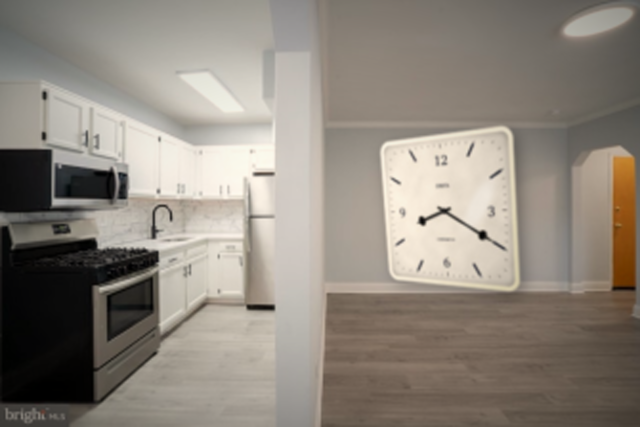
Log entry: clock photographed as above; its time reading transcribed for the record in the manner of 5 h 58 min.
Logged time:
8 h 20 min
